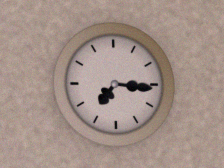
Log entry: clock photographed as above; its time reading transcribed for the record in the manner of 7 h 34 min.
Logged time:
7 h 16 min
